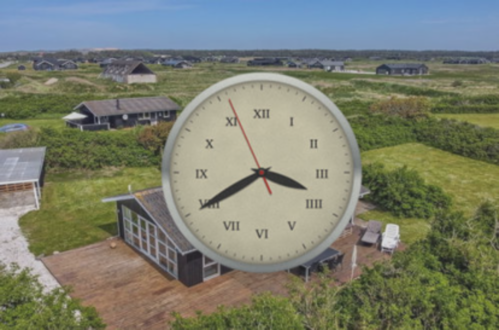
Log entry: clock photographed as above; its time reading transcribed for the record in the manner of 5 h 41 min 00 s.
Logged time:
3 h 39 min 56 s
